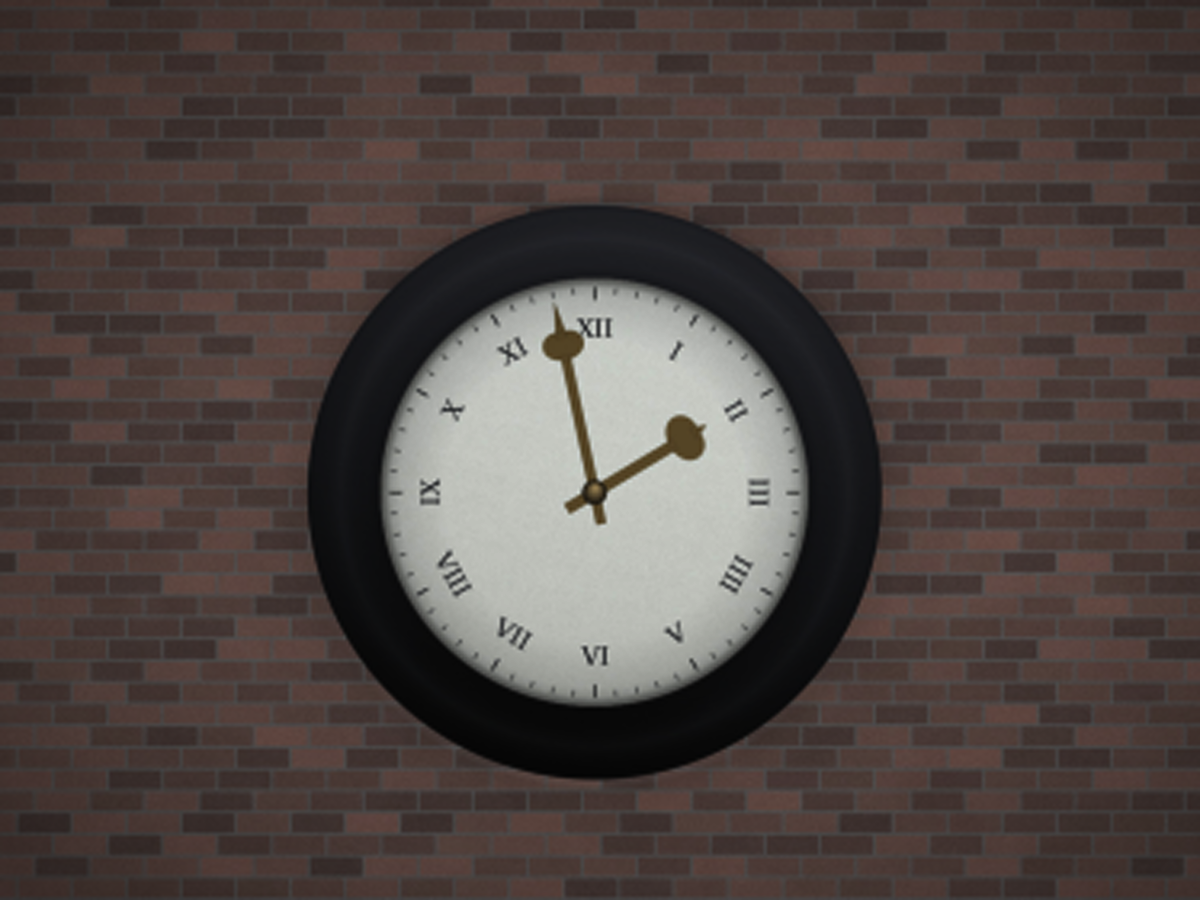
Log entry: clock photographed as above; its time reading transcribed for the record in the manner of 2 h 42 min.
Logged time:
1 h 58 min
